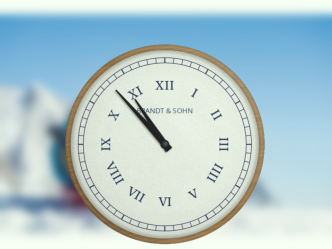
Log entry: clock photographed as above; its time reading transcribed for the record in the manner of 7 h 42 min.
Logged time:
10 h 53 min
